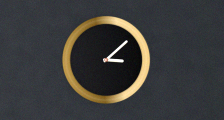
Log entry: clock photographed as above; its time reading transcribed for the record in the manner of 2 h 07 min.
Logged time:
3 h 08 min
